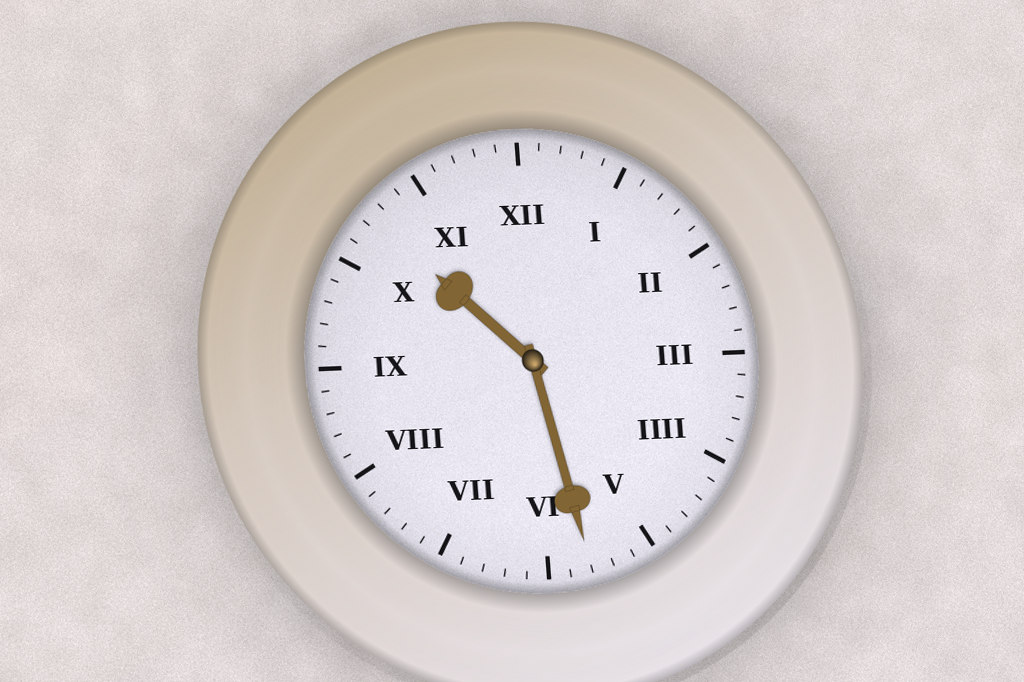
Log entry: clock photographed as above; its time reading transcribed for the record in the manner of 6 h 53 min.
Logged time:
10 h 28 min
